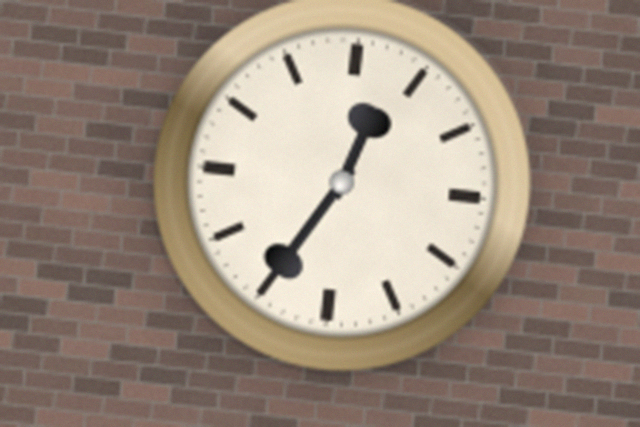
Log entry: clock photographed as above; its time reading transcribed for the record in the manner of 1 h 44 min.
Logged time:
12 h 35 min
